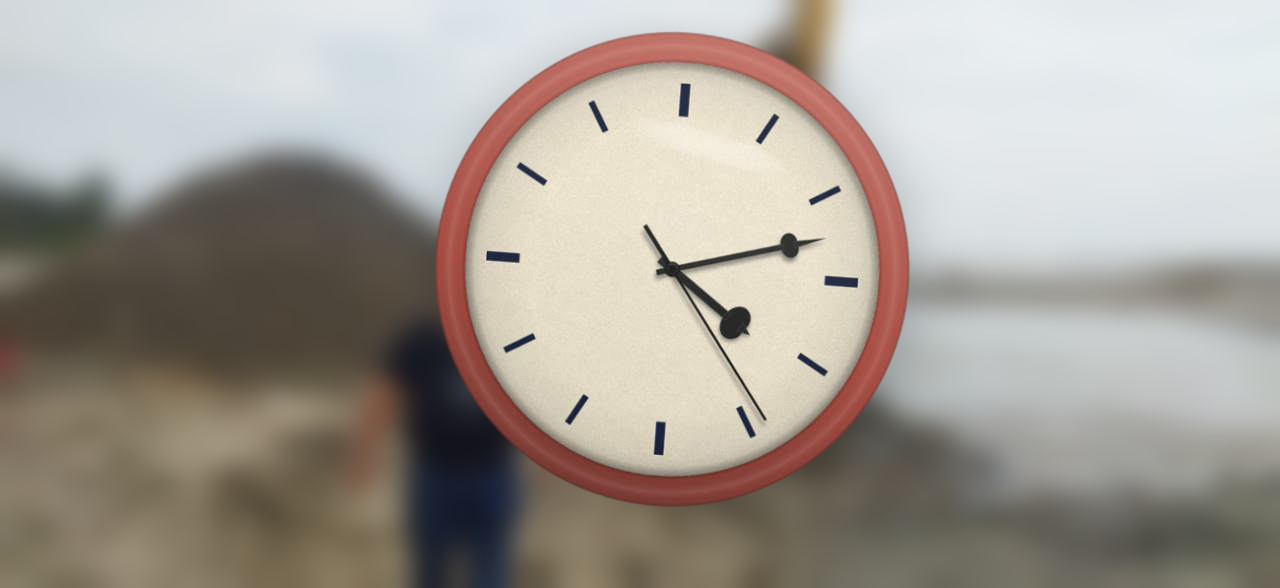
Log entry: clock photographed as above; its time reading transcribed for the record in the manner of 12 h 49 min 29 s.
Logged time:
4 h 12 min 24 s
